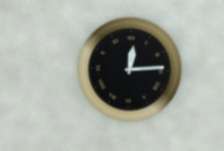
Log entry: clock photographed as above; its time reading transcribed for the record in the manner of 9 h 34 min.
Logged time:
12 h 14 min
